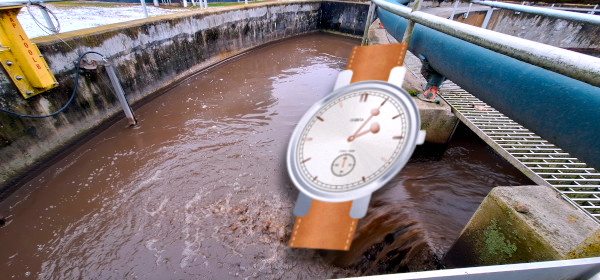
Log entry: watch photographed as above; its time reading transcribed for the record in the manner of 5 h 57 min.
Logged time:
2 h 05 min
